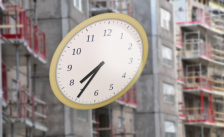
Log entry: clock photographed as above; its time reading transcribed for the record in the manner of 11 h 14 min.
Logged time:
7 h 35 min
